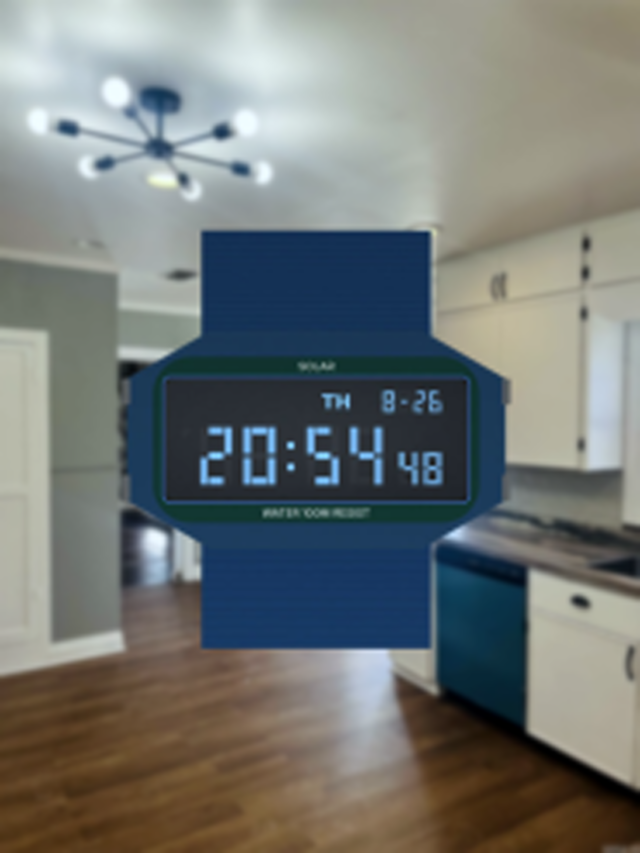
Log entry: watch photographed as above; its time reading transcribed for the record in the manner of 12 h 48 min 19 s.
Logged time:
20 h 54 min 48 s
